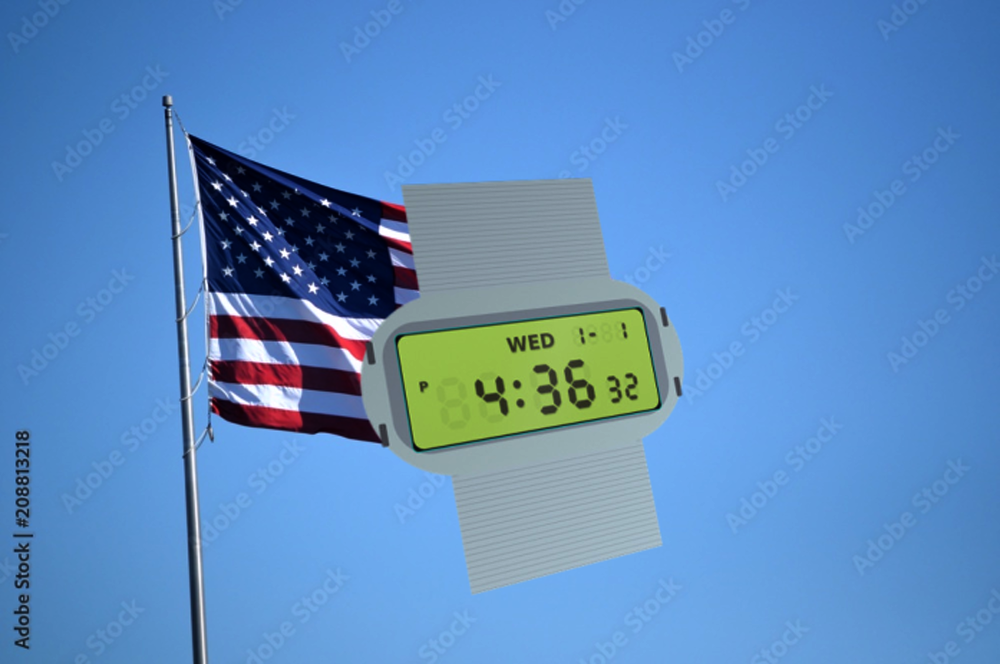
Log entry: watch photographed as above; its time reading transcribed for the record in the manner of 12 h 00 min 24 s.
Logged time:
4 h 36 min 32 s
